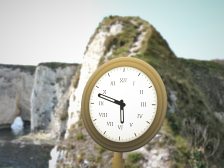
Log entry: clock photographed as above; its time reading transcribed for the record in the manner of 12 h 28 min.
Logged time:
5 h 48 min
